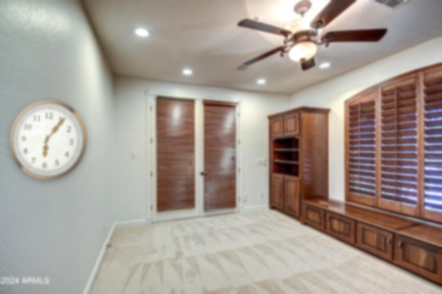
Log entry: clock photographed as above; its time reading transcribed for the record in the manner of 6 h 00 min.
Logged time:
6 h 06 min
